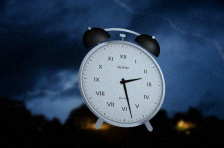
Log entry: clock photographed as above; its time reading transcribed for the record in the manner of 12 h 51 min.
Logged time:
2 h 28 min
